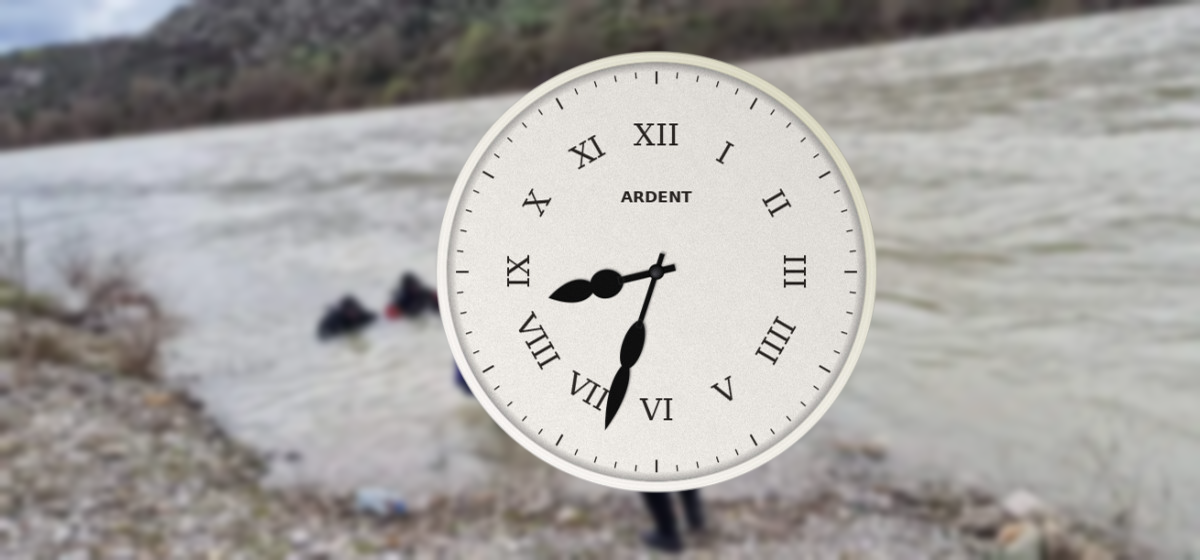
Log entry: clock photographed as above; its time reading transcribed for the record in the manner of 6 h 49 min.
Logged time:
8 h 33 min
